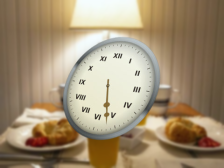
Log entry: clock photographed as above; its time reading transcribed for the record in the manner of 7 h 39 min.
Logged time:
5 h 27 min
